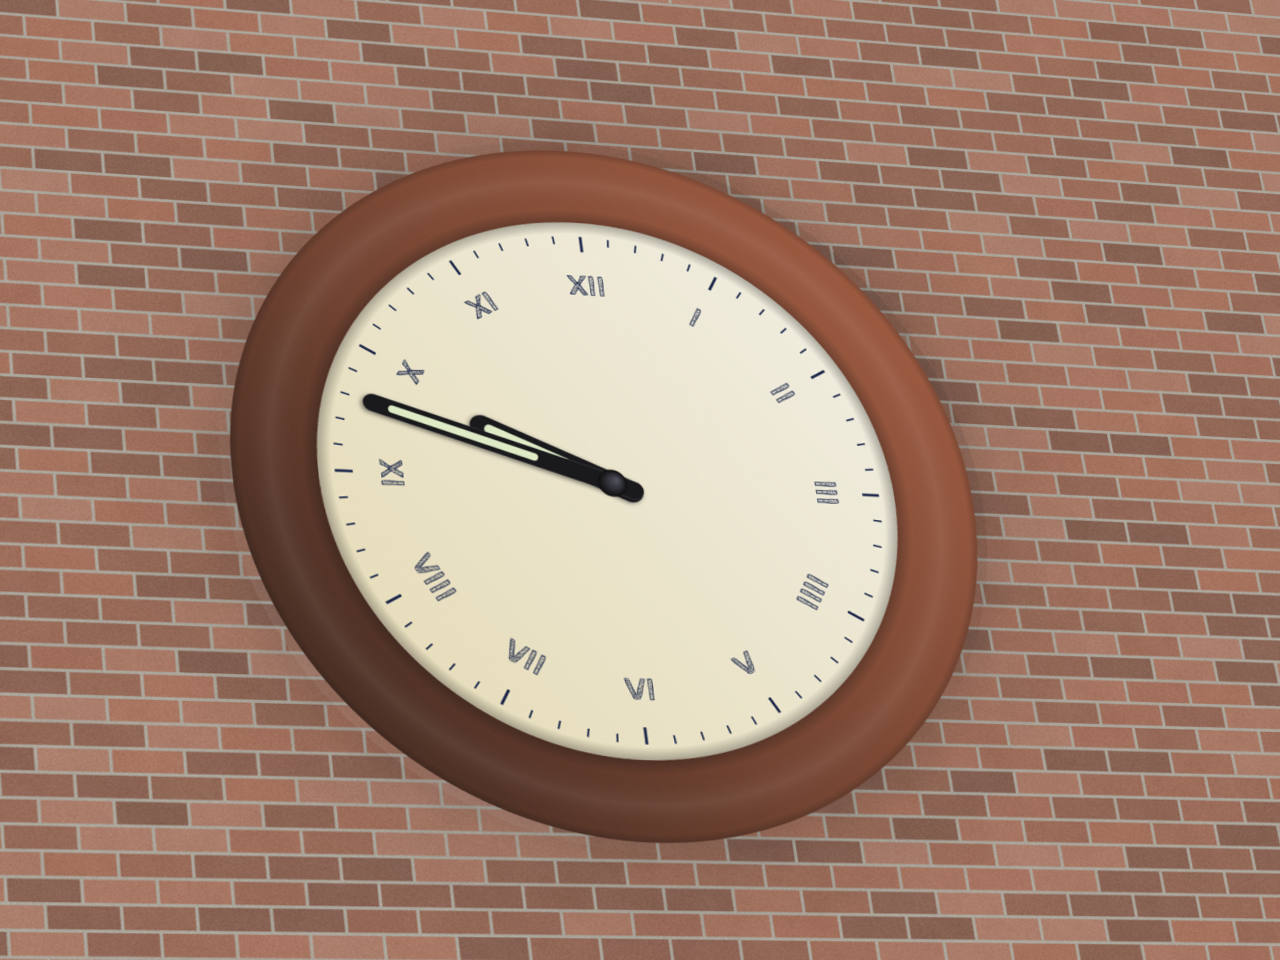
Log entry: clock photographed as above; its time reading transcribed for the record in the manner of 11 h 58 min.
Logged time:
9 h 48 min
